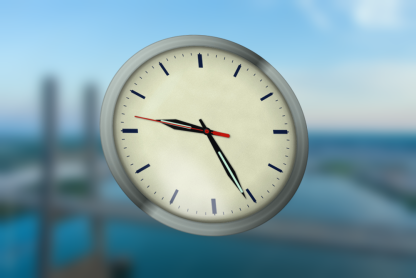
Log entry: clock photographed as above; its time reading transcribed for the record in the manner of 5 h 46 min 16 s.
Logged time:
9 h 25 min 47 s
